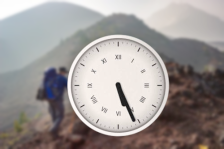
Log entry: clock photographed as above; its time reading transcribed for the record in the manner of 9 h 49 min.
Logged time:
5 h 26 min
